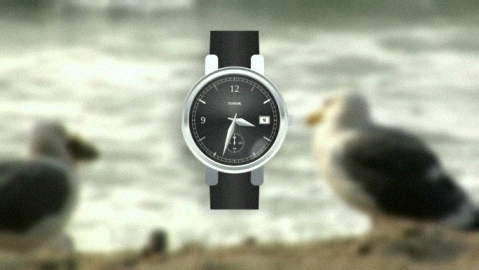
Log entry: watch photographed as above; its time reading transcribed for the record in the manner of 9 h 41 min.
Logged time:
3 h 33 min
